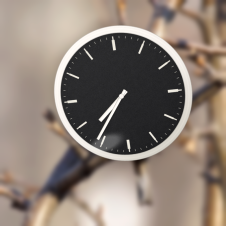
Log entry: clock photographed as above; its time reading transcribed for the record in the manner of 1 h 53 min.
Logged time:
7 h 36 min
